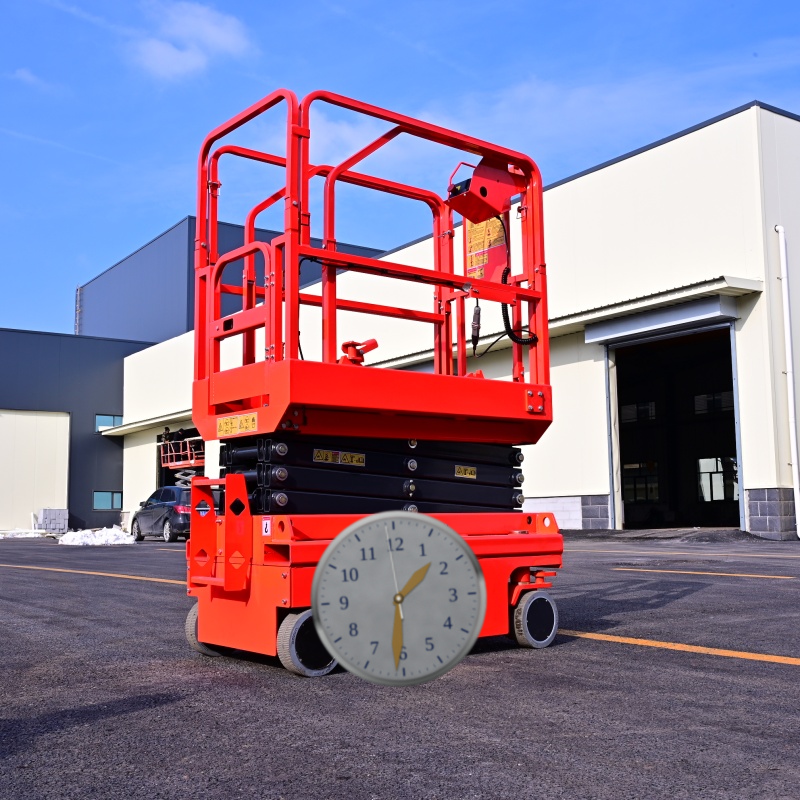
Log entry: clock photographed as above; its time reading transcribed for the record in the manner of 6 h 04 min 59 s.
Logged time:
1 h 30 min 59 s
